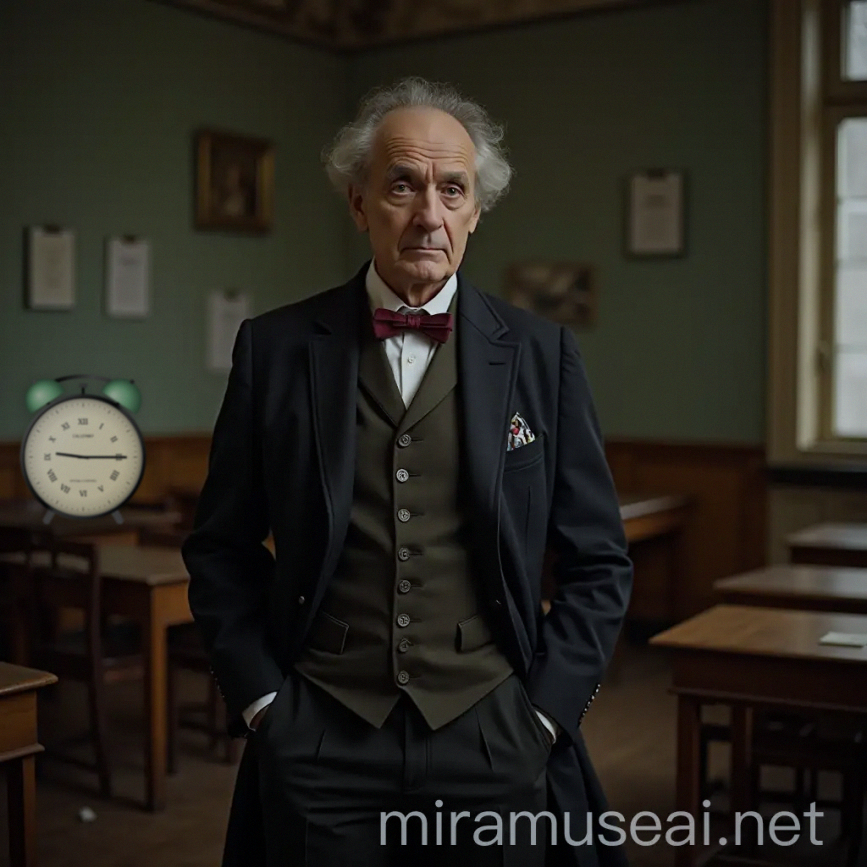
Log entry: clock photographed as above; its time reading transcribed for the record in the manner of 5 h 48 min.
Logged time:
9 h 15 min
